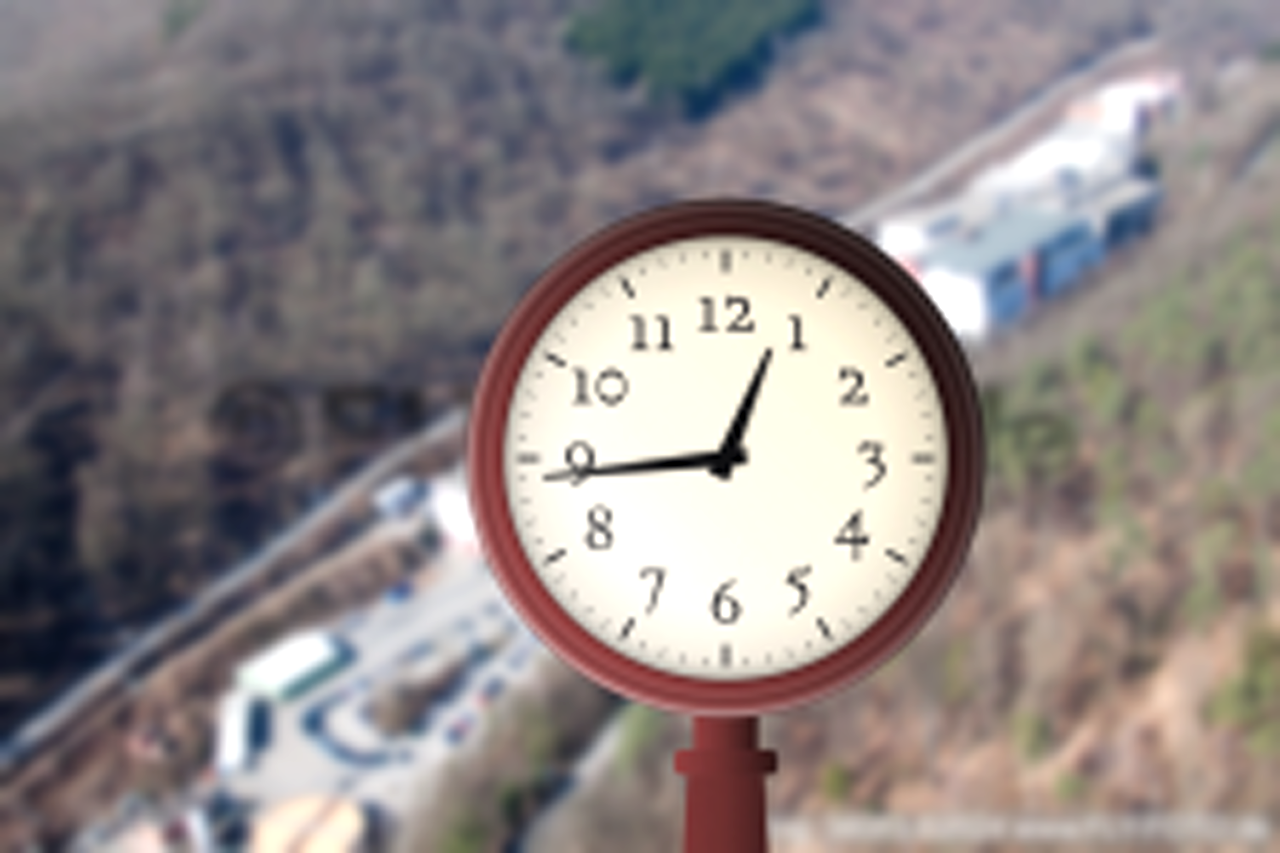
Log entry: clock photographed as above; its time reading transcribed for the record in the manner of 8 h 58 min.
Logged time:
12 h 44 min
